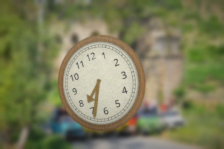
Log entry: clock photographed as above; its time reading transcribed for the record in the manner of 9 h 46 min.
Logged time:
7 h 34 min
